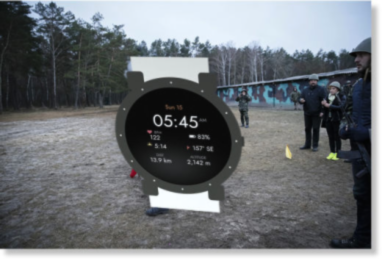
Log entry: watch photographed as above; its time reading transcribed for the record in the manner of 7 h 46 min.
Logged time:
5 h 45 min
